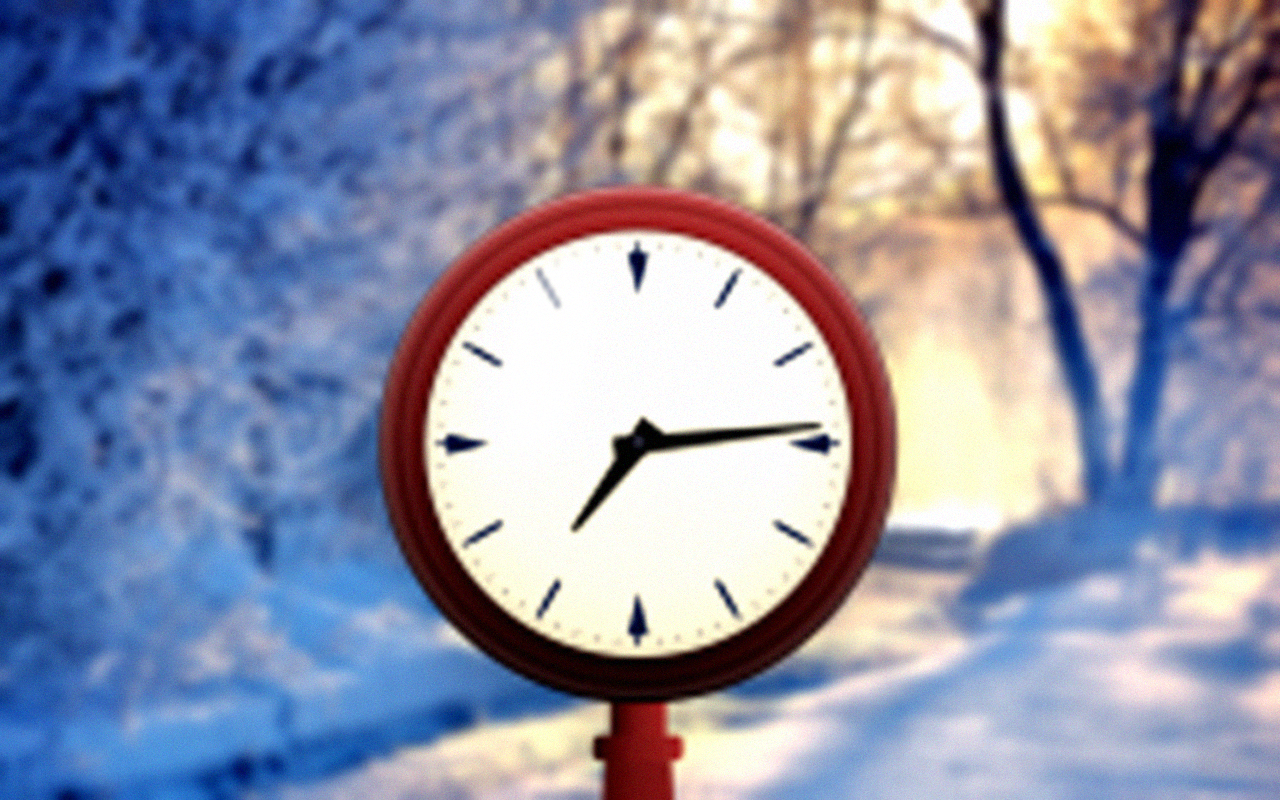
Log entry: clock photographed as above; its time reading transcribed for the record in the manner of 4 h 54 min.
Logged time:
7 h 14 min
